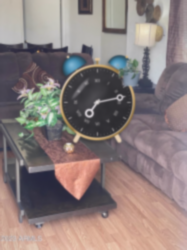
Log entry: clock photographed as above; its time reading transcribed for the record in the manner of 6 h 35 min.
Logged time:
7 h 13 min
